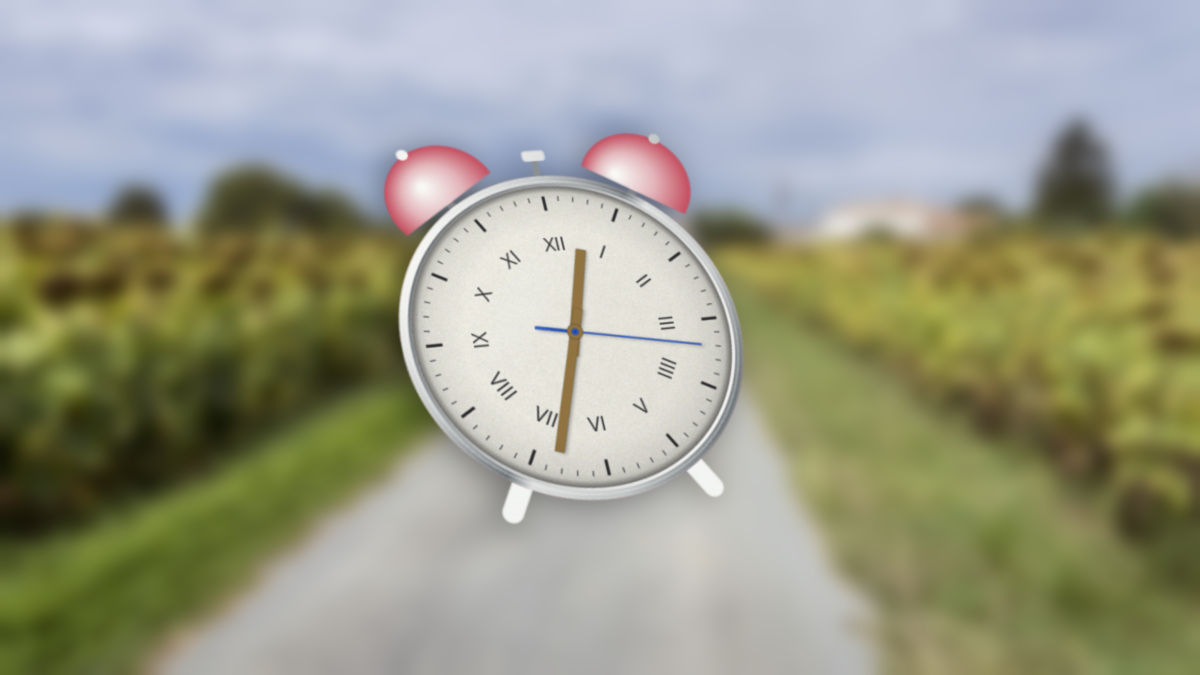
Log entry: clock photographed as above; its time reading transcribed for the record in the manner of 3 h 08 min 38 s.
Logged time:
12 h 33 min 17 s
